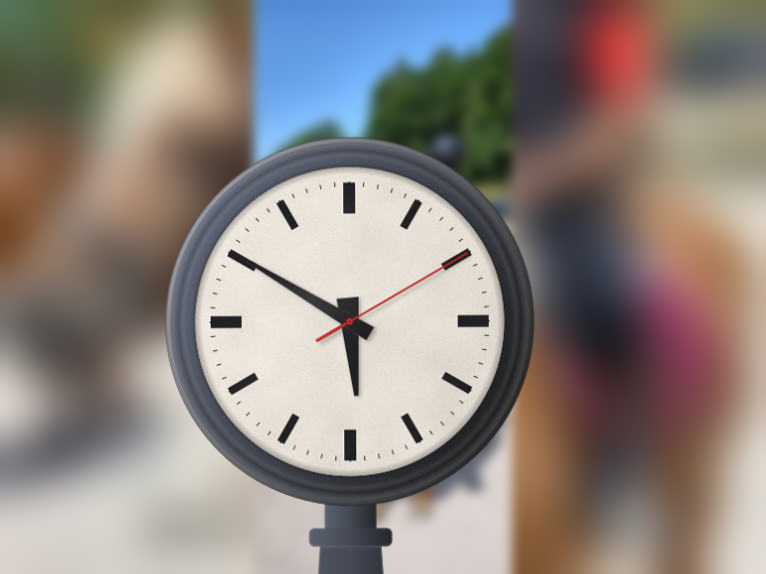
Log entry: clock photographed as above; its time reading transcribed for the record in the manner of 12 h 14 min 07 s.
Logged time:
5 h 50 min 10 s
